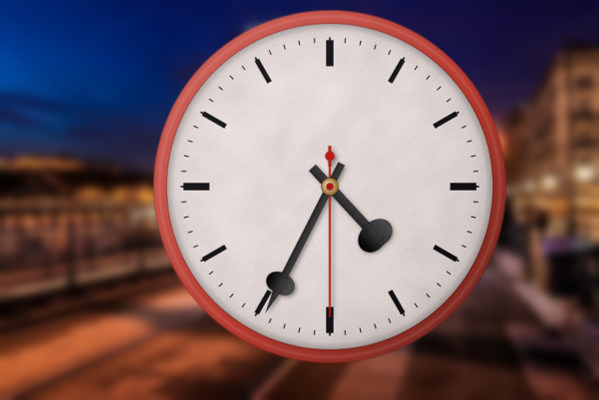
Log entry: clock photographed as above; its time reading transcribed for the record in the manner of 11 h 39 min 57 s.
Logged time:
4 h 34 min 30 s
